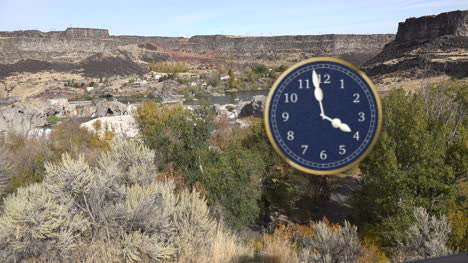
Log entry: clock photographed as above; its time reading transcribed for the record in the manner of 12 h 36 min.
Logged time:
3 h 58 min
